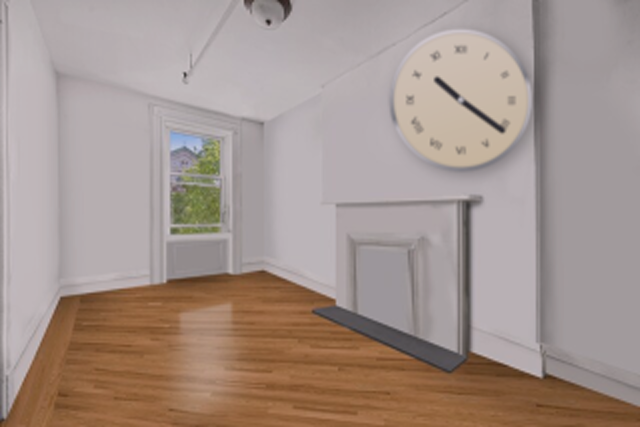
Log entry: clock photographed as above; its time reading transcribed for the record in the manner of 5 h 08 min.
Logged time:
10 h 21 min
